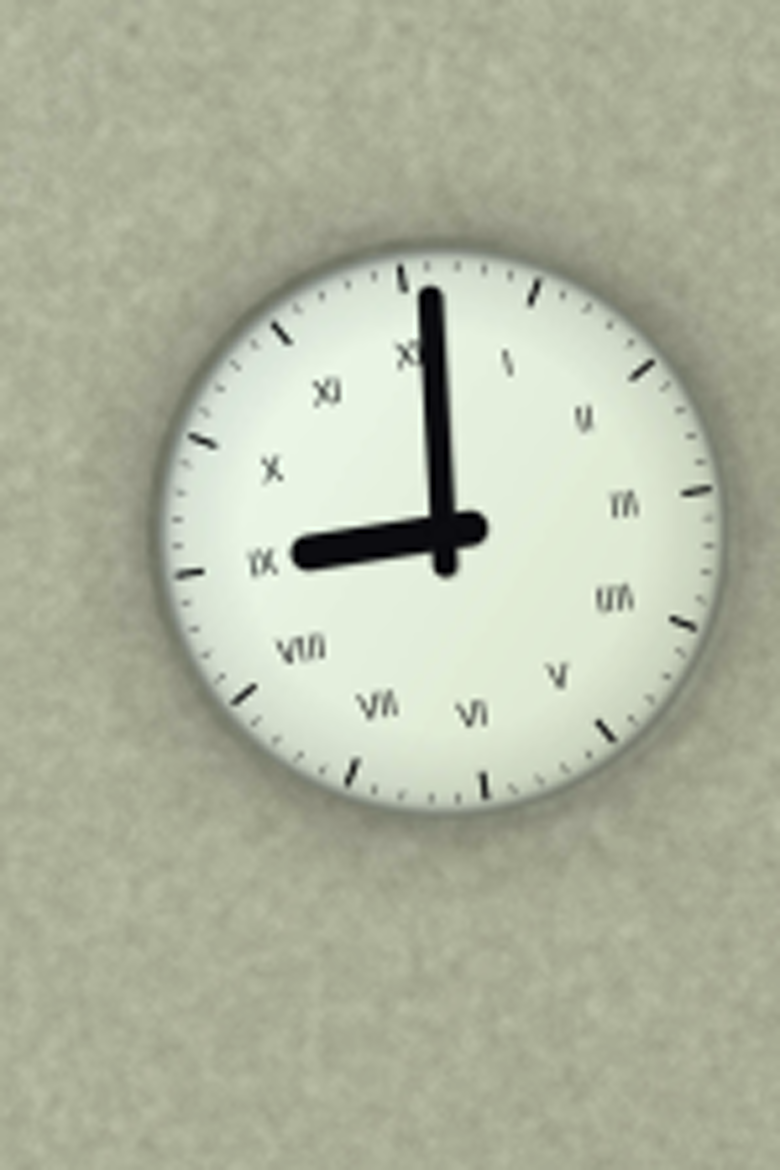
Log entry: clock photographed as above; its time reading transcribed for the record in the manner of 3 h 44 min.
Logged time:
9 h 01 min
